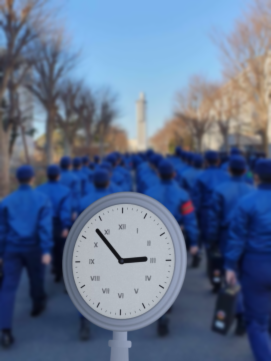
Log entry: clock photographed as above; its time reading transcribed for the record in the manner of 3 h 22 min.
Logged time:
2 h 53 min
